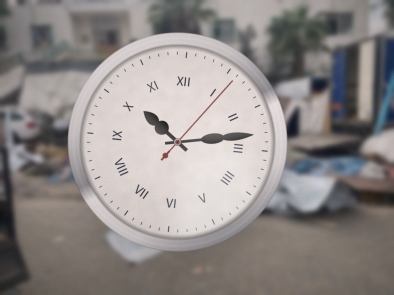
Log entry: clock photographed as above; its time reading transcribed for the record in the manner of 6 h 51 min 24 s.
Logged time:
10 h 13 min 06 s
